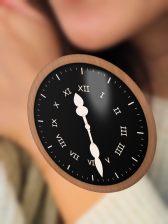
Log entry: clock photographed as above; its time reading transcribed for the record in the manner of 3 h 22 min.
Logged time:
11 h 28 min
